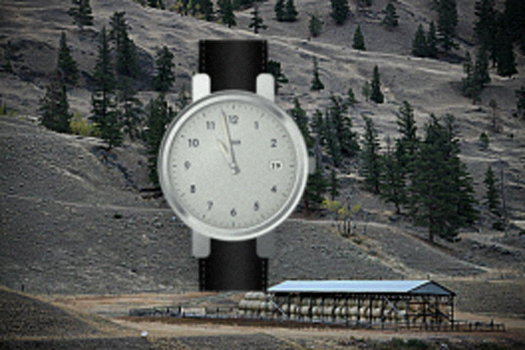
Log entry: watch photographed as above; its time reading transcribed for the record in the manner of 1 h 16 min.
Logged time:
10 h 58 min
